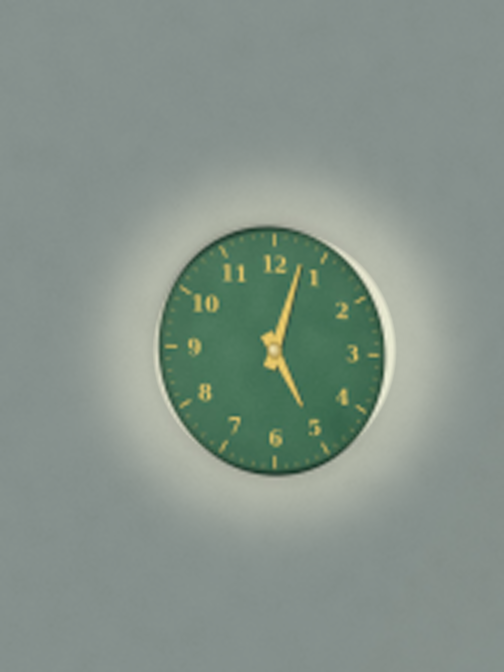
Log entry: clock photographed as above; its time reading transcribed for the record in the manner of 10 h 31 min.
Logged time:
5 h 03 min
